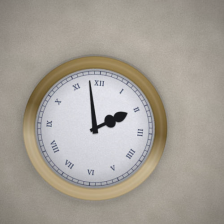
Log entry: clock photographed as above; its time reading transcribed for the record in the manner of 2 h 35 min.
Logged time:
1 h 58 min
